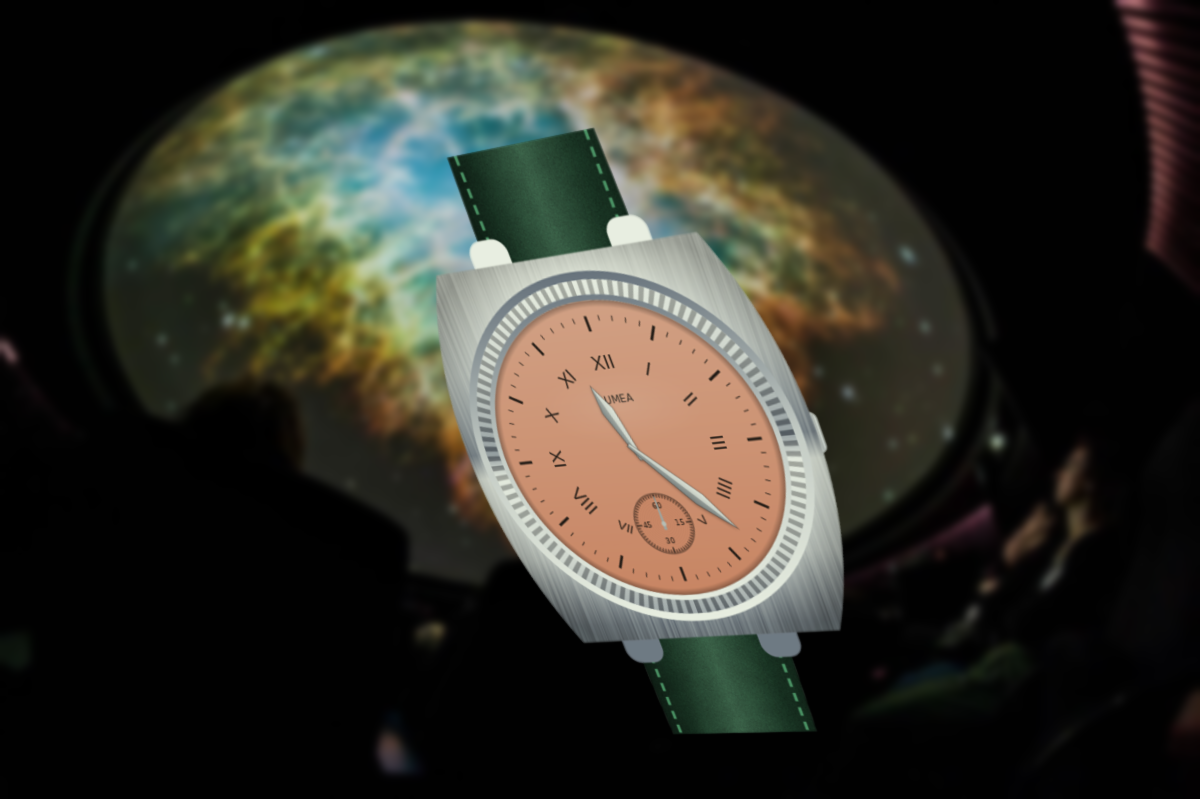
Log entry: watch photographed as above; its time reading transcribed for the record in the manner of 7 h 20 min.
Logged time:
11 h 23 min
